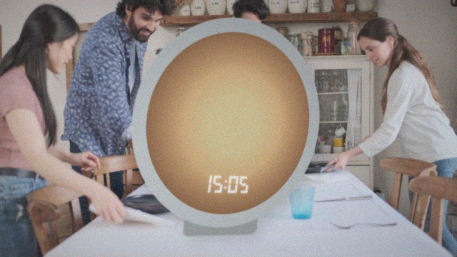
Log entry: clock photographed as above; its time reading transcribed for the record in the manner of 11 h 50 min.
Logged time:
15 h 05 min
